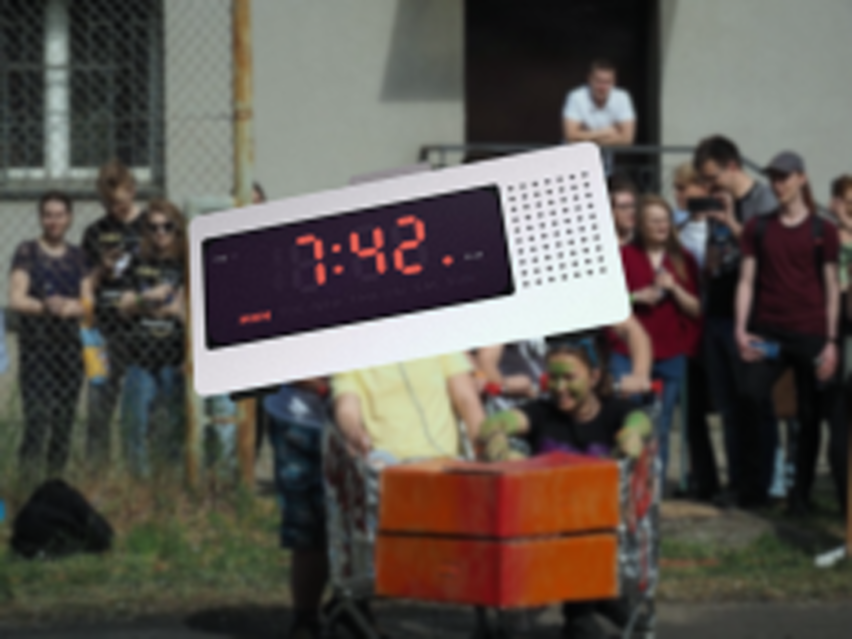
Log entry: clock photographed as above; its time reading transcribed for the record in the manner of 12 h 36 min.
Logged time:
7 h 42 min
